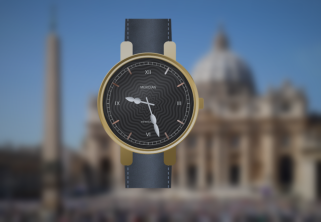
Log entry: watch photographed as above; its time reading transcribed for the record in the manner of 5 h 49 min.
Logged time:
9 h 27 min
